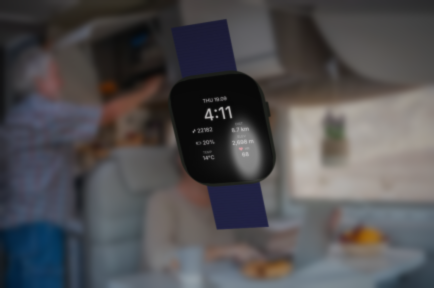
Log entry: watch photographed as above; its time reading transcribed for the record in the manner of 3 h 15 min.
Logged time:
4 h 11 min
